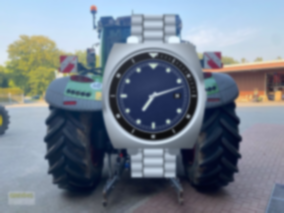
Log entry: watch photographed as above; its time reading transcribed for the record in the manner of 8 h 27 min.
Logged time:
7 h 12 min
